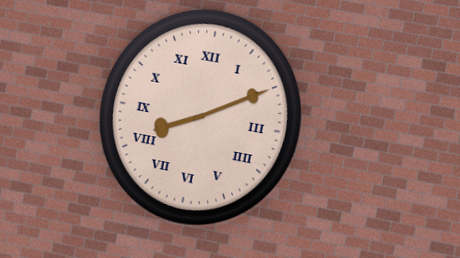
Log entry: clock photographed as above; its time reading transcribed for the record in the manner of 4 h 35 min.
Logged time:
8 h 10 min
